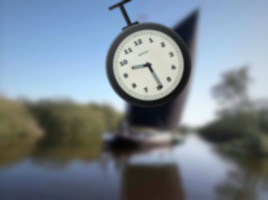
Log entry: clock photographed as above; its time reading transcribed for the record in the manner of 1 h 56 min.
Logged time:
9 h 29 min
